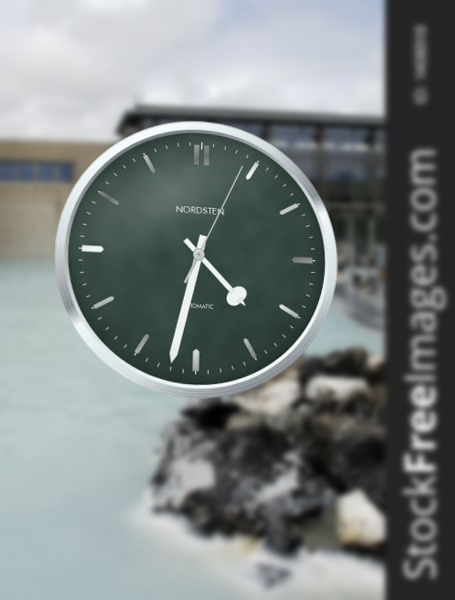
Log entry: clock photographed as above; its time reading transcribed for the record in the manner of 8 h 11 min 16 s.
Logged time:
4 h 32 min 04 s
